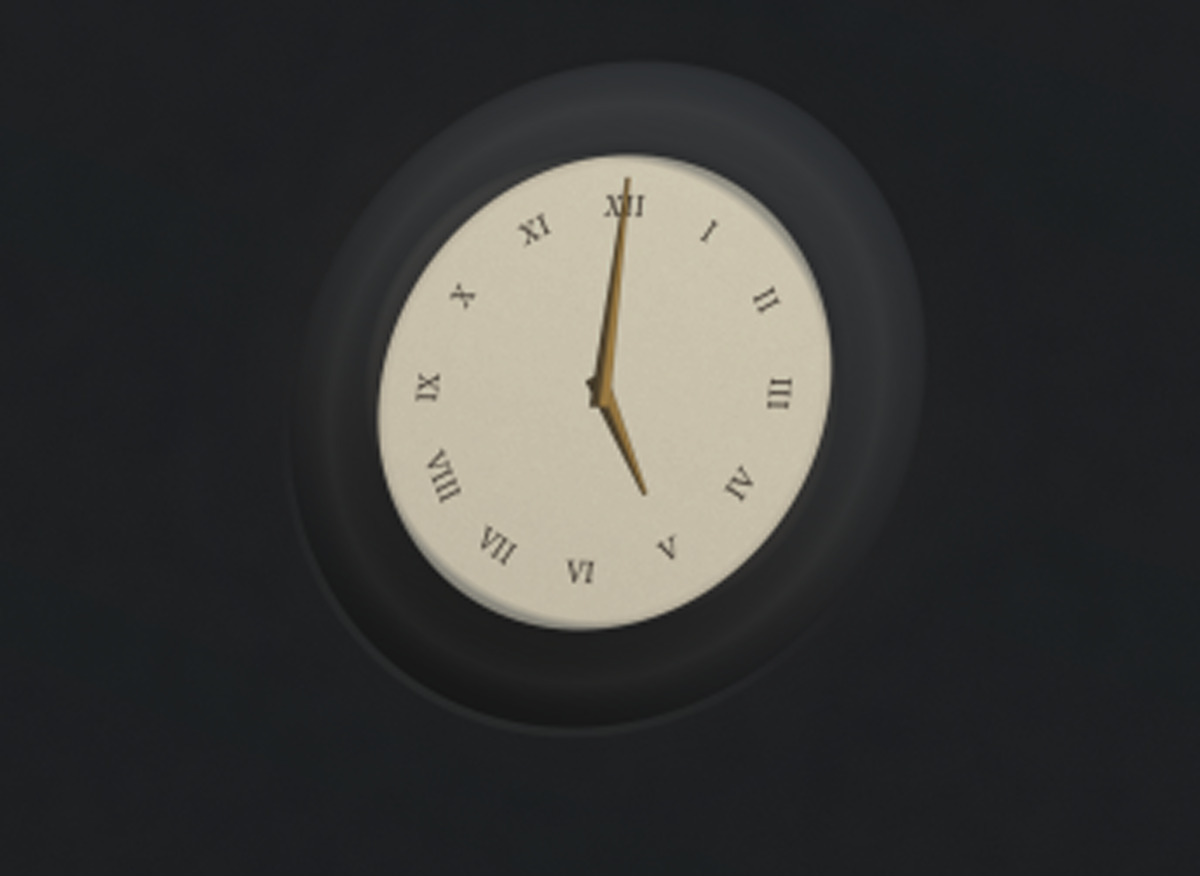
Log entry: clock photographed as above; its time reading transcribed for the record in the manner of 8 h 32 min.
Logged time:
5 h 00 min
